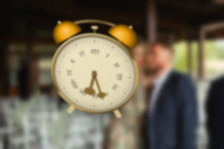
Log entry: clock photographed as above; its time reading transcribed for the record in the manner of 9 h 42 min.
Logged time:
6 h 27 min
